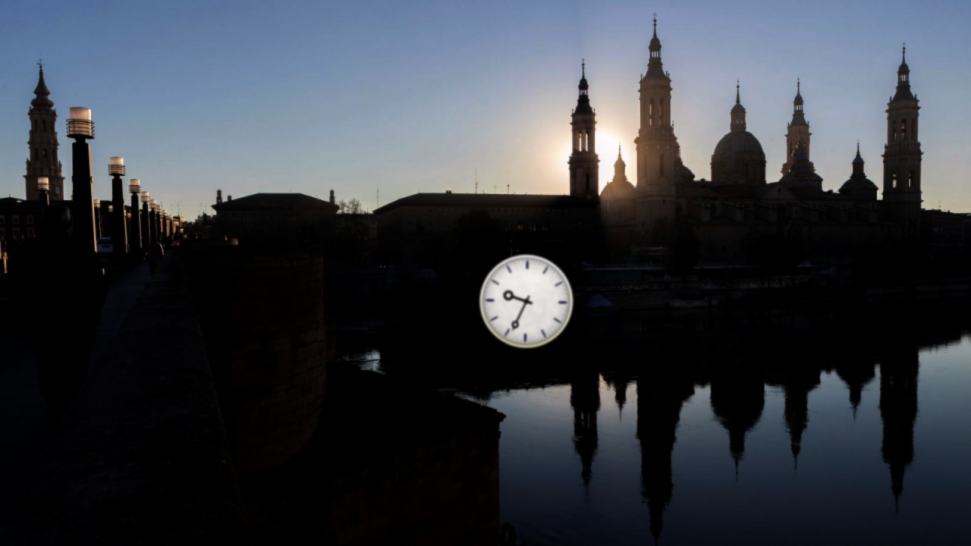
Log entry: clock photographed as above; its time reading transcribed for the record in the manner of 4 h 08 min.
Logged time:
9 h 34 min
